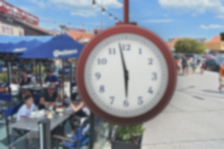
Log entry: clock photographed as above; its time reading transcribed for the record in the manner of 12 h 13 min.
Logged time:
5 h 58 min
